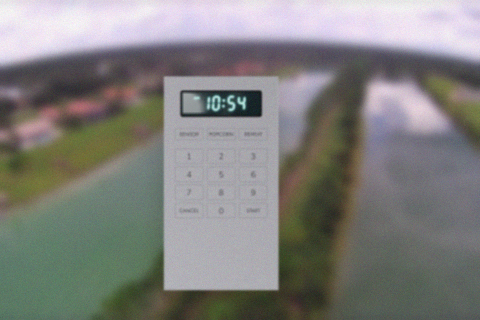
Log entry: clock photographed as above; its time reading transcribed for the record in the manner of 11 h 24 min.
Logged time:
10 h 54 min
